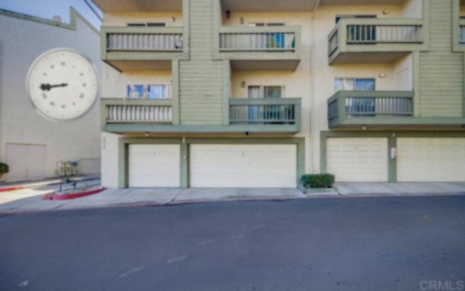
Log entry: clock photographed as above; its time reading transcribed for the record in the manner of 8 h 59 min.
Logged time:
8 h 44 min
